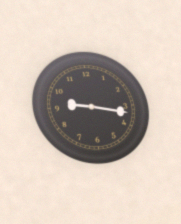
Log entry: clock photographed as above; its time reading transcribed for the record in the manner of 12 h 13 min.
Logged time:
9 h 17 min
